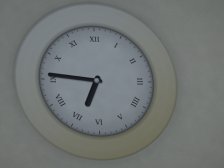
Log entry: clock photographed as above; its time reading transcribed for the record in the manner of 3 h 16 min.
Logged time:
6 h 46 min
